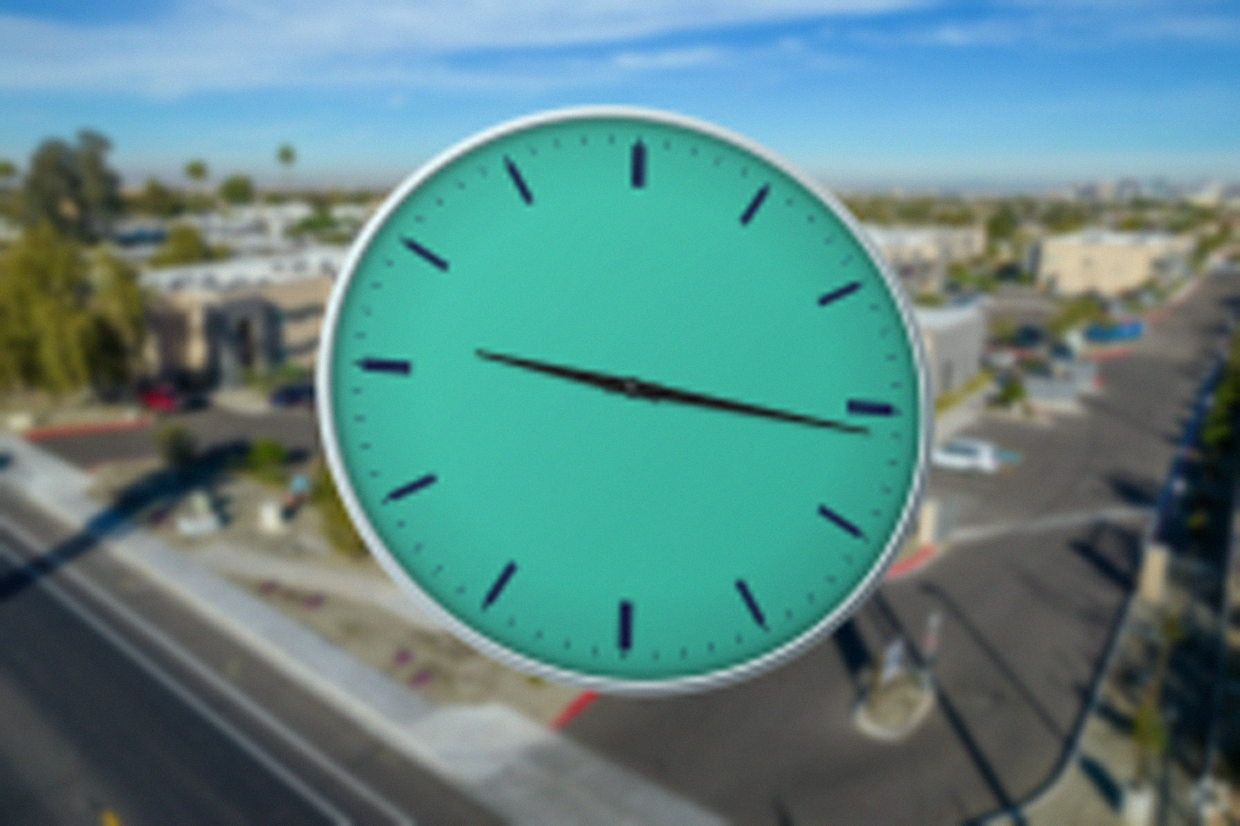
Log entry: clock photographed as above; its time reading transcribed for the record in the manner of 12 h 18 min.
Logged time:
9 h 16 min
